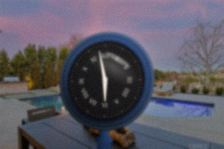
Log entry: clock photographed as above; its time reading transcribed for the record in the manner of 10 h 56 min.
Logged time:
5 h 58 min
